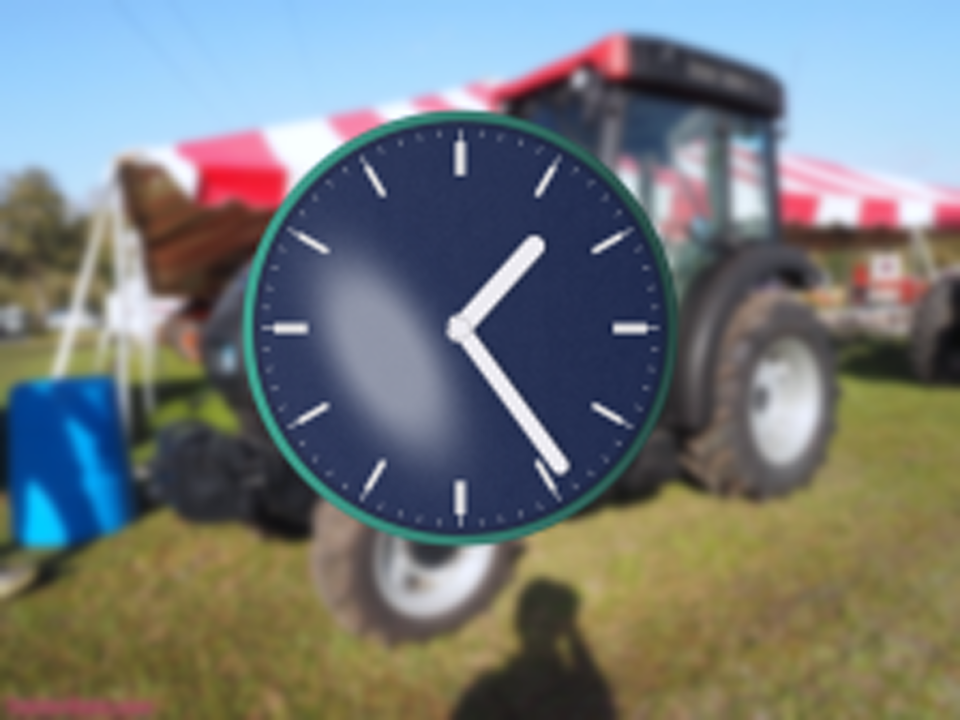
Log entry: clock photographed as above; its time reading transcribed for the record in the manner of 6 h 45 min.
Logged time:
1 h 24 min
